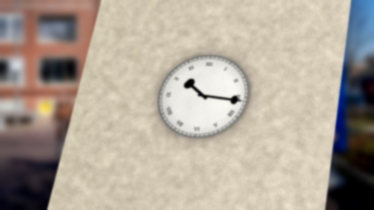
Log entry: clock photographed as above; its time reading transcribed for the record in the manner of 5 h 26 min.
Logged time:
10 h 16 min
